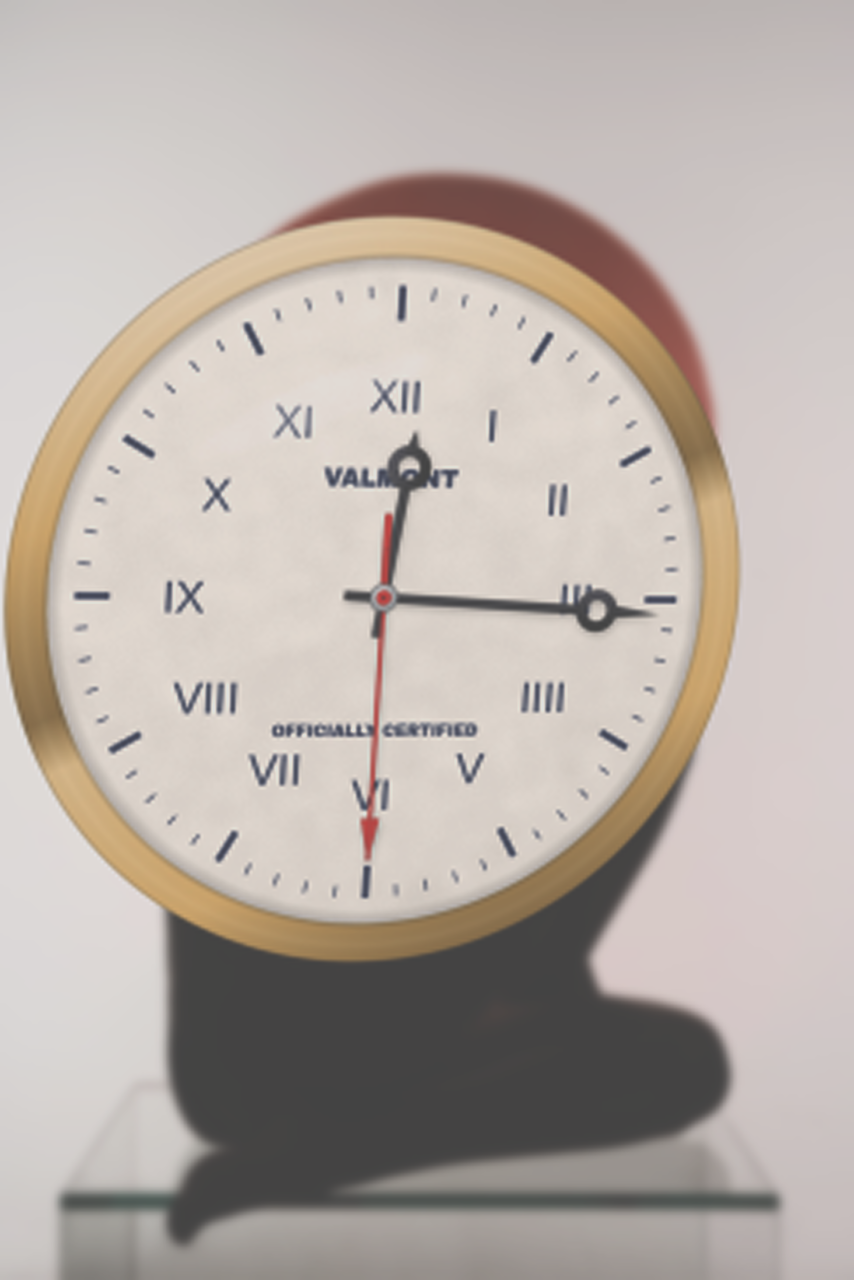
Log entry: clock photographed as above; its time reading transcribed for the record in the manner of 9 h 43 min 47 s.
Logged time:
12 h 15 min 30 s
